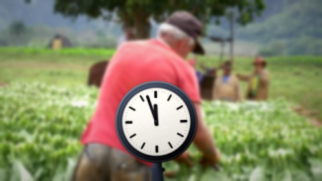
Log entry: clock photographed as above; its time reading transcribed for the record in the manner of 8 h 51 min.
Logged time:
11 h 57 min
